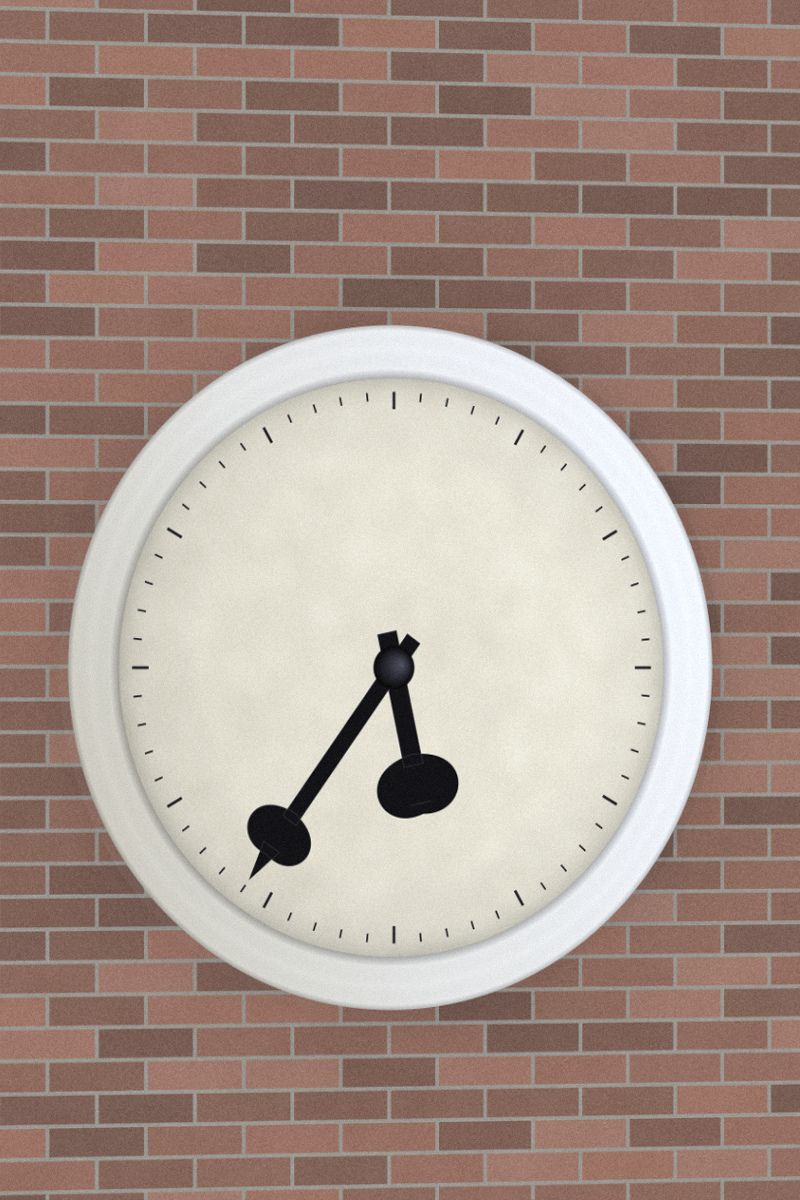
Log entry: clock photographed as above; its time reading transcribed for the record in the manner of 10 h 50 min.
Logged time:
5 h 36 min
